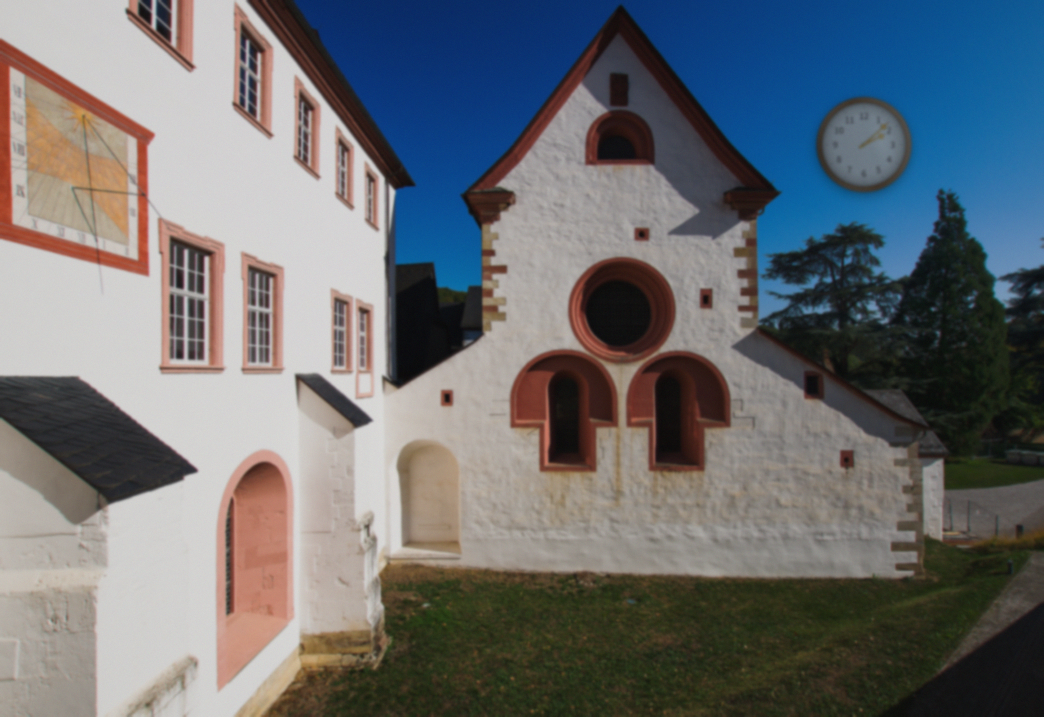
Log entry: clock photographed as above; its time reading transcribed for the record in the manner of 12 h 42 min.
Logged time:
2 h 08 min
